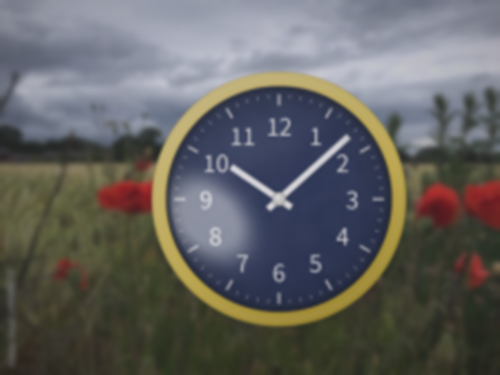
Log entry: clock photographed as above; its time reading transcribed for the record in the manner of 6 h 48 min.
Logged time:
10 h 08 min
